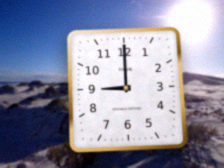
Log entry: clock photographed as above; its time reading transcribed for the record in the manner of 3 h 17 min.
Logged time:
9 h 00 min
